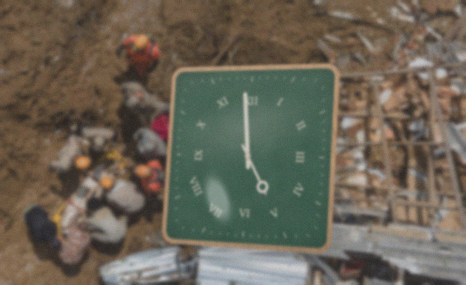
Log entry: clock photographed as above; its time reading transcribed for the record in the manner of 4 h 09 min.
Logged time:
4 h 59 min
